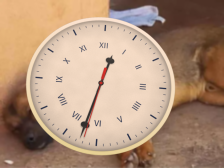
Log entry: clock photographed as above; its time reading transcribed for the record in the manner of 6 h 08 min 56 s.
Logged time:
12 h 32 min 32 s
